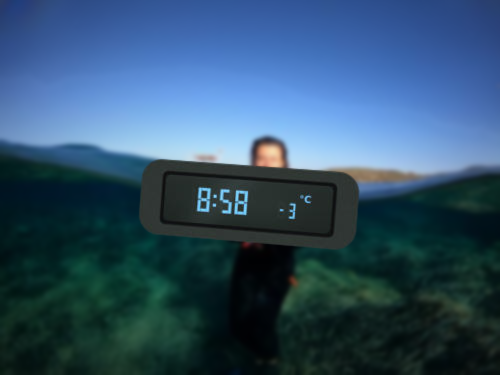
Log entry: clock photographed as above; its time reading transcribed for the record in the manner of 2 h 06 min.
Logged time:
8 h 58 min
